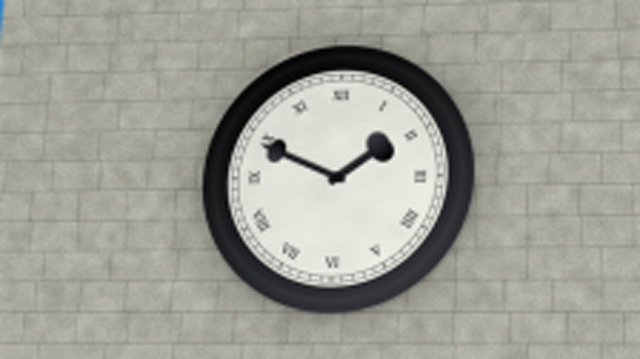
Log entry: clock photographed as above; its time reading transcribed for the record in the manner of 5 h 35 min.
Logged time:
1 h 49 min
